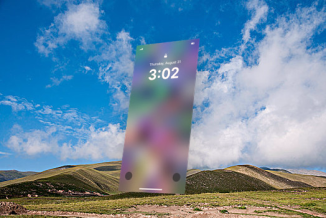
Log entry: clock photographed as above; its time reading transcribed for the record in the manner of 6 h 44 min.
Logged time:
3 h 02 min
